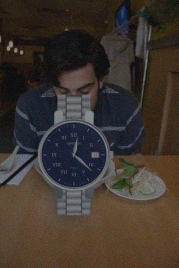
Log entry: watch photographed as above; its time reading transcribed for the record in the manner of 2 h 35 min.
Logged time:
12 h 22 min
